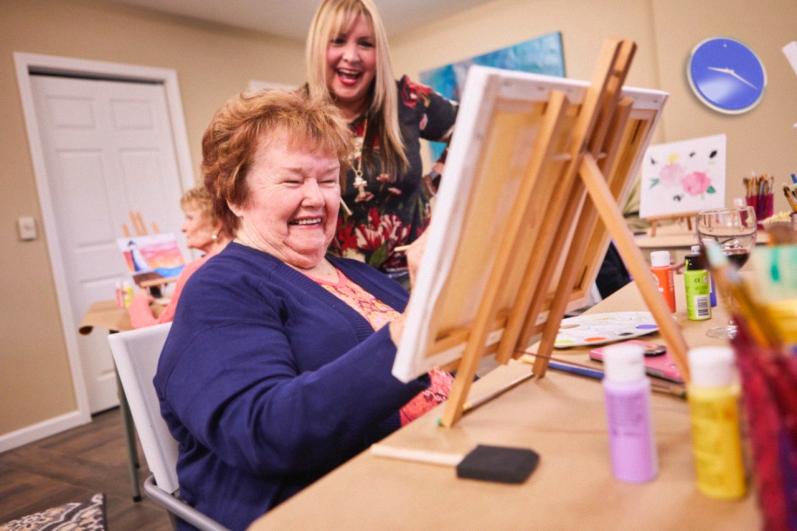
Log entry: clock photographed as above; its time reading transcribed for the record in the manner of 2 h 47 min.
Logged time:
9 h 21 min
